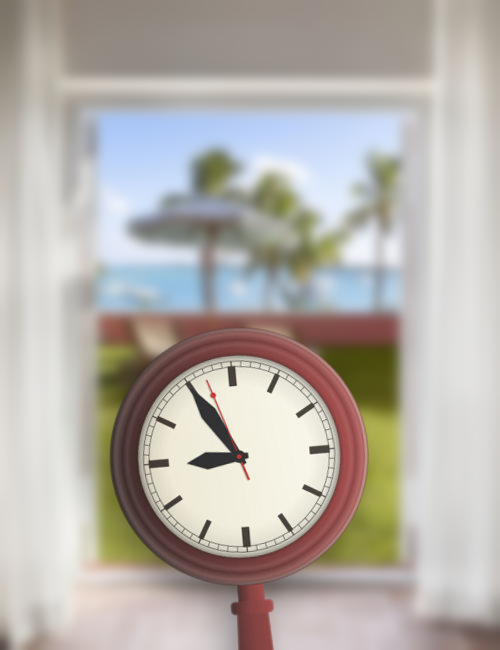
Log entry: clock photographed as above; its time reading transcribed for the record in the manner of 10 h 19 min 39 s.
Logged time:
8 h 54 min 57 s
